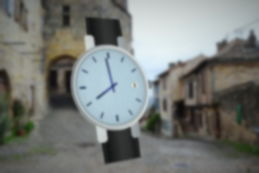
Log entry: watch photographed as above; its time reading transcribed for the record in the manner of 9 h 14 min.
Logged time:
7 h 59 min
